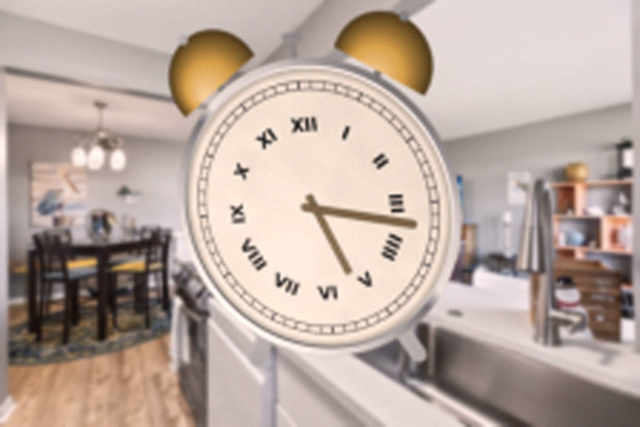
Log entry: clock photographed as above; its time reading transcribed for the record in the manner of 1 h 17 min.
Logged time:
5 h 17 min
